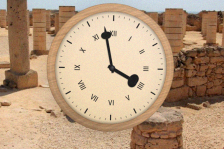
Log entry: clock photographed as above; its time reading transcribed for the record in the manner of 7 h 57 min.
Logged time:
3 h 58 min
